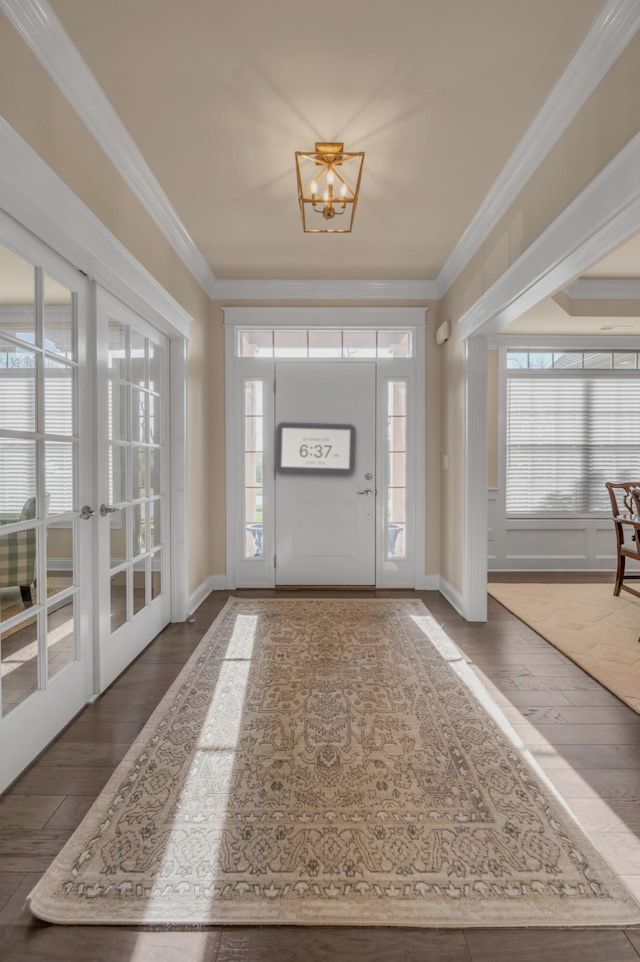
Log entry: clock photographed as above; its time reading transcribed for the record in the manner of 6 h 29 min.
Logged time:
6 h 37 min
